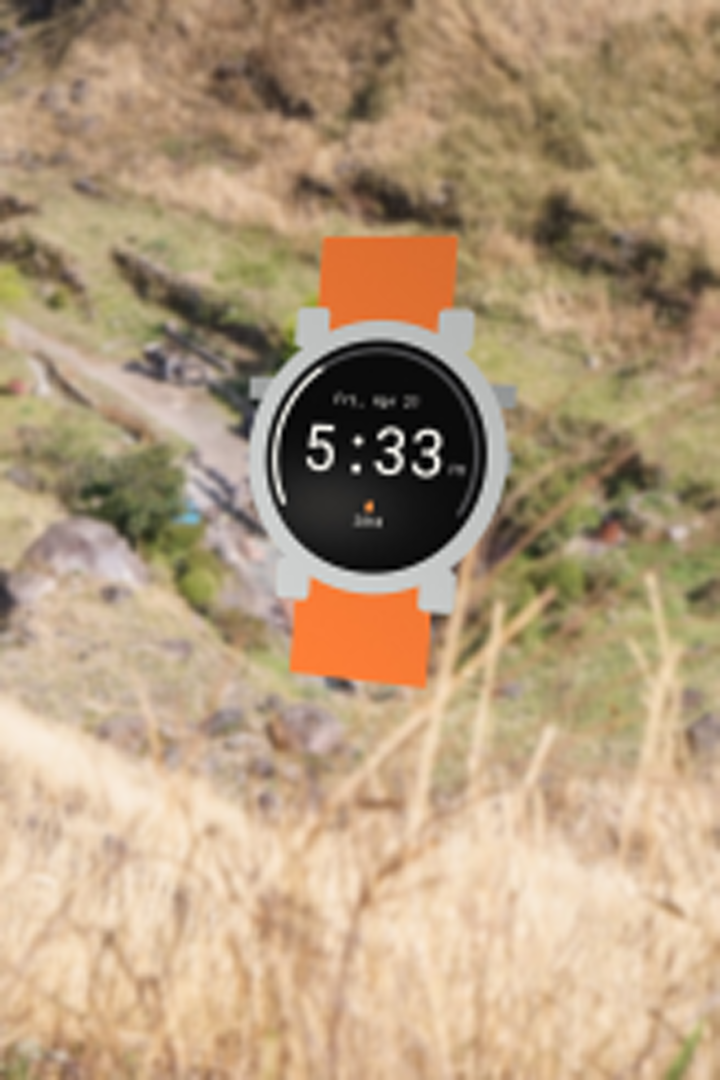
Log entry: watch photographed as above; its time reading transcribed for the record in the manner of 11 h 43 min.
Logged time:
5 h 33 min
